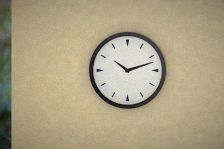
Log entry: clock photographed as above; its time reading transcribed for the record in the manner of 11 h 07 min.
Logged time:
10 h 12 min
